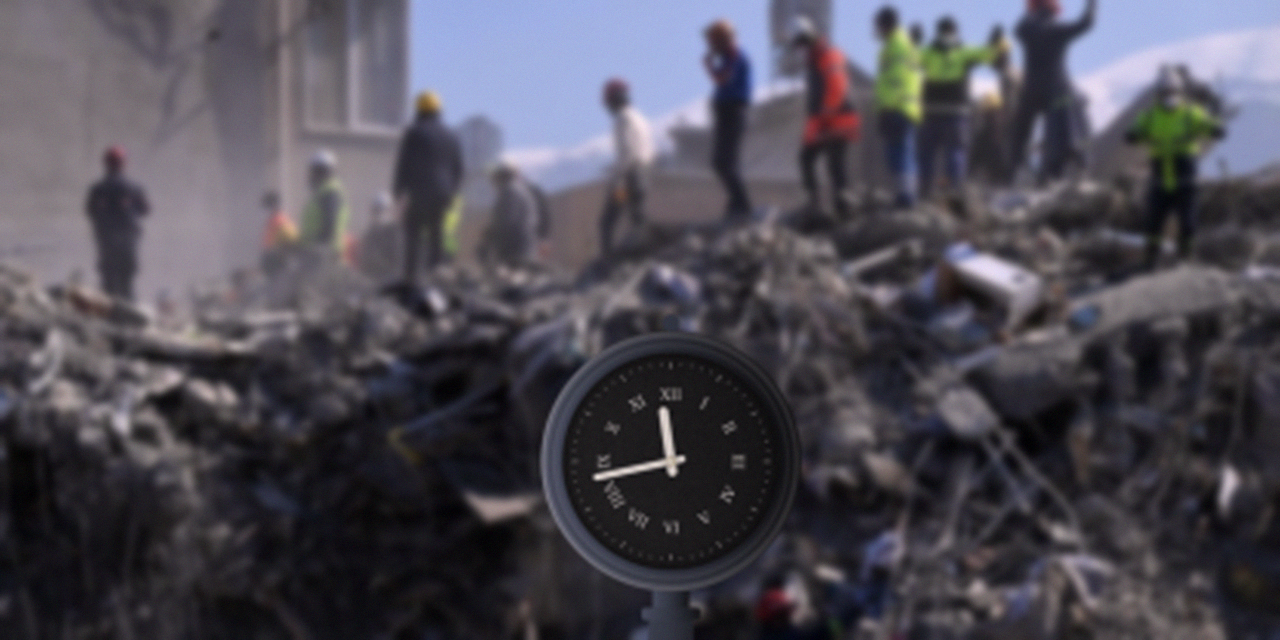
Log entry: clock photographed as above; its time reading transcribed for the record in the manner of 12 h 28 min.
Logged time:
11 h 43 min
